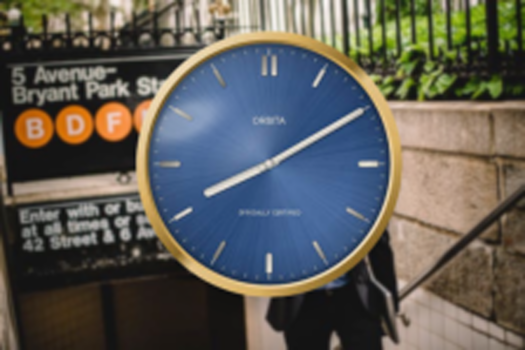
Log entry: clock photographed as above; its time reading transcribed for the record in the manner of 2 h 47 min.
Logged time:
8 h 10 min
